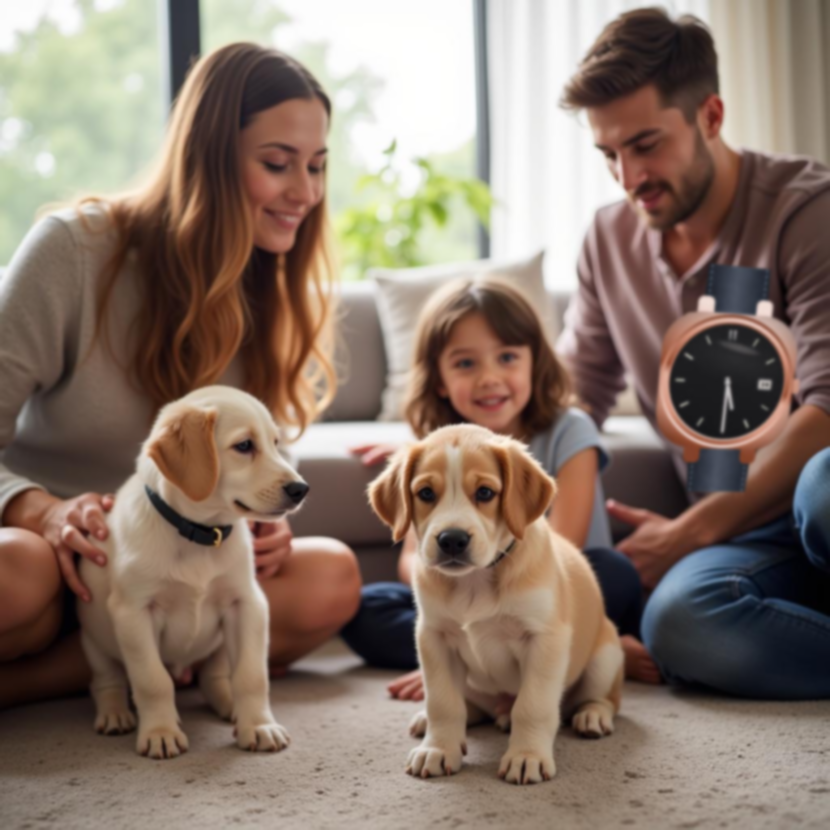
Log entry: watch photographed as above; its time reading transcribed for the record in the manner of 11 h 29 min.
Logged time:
5 h 30 min
